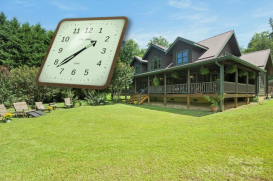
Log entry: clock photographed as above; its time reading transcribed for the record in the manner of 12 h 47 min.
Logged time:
1 h 38 min
